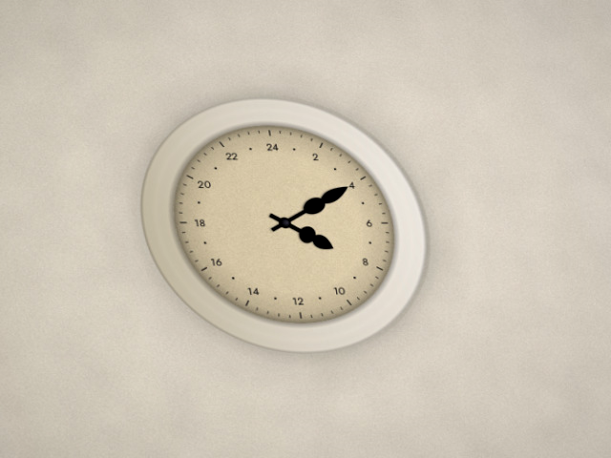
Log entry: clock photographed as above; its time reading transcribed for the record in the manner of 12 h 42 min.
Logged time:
8 h 10 min
